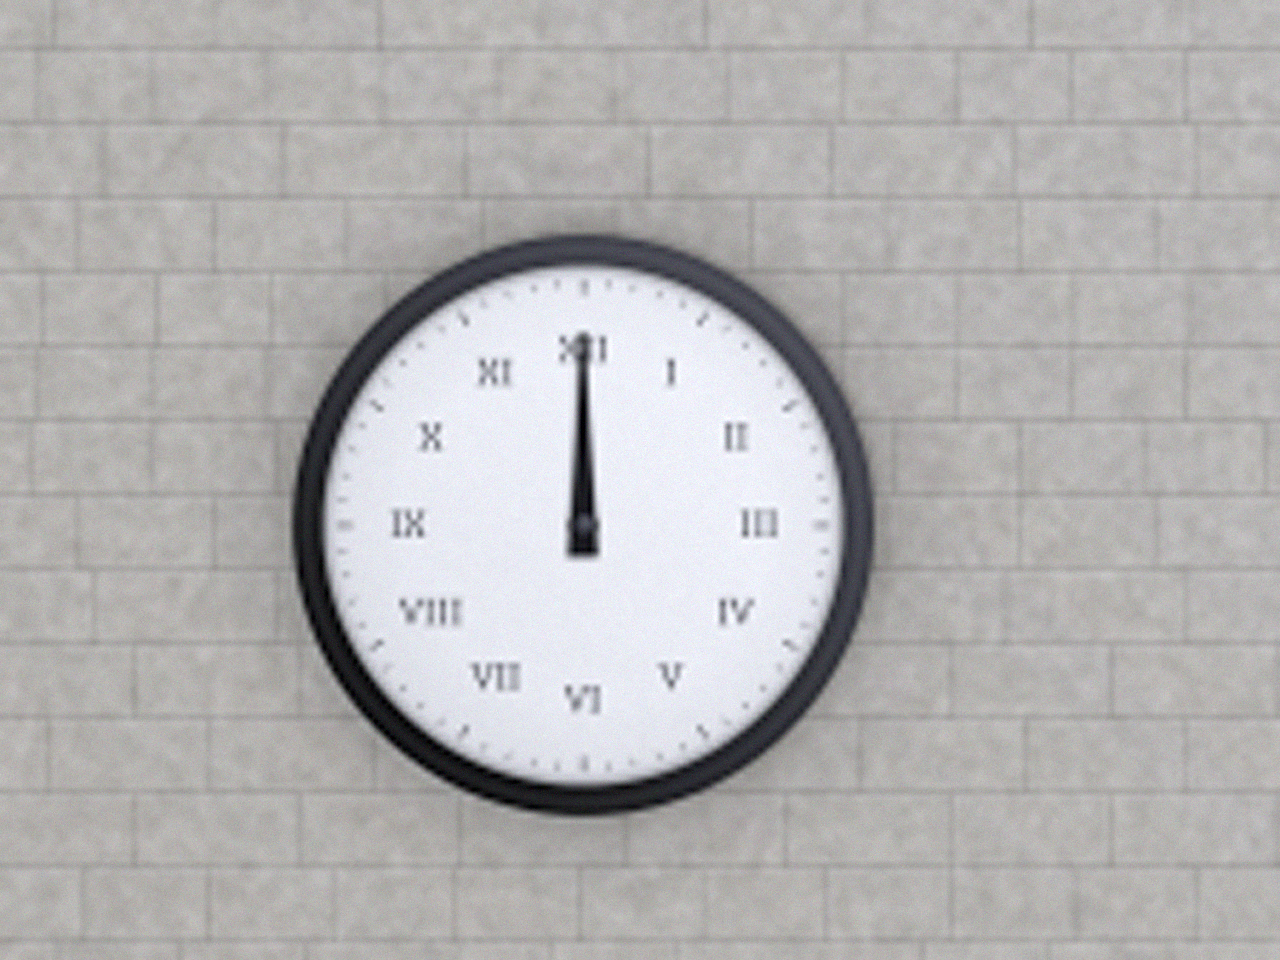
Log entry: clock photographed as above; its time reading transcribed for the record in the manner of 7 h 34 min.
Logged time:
12 h 00 min
